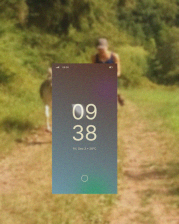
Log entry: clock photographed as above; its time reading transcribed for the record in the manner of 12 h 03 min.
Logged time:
9 h 38 min
